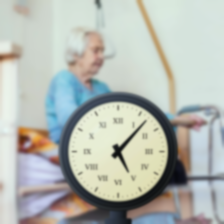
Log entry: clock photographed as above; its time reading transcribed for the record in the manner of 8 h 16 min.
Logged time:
5 h 07 min
